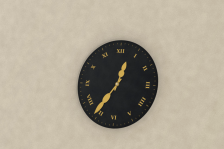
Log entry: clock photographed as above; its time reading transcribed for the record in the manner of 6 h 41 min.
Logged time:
12 h 36 min
